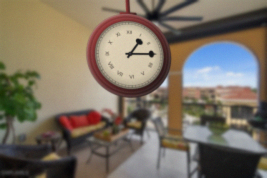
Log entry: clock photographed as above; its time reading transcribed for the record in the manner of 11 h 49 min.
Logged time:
1 h 15 min
